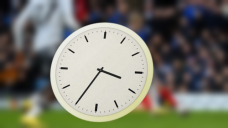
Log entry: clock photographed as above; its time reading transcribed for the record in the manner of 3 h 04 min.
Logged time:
3 h 35 min
